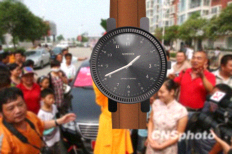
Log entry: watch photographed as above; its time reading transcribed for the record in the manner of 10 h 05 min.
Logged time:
1 h 41 min
